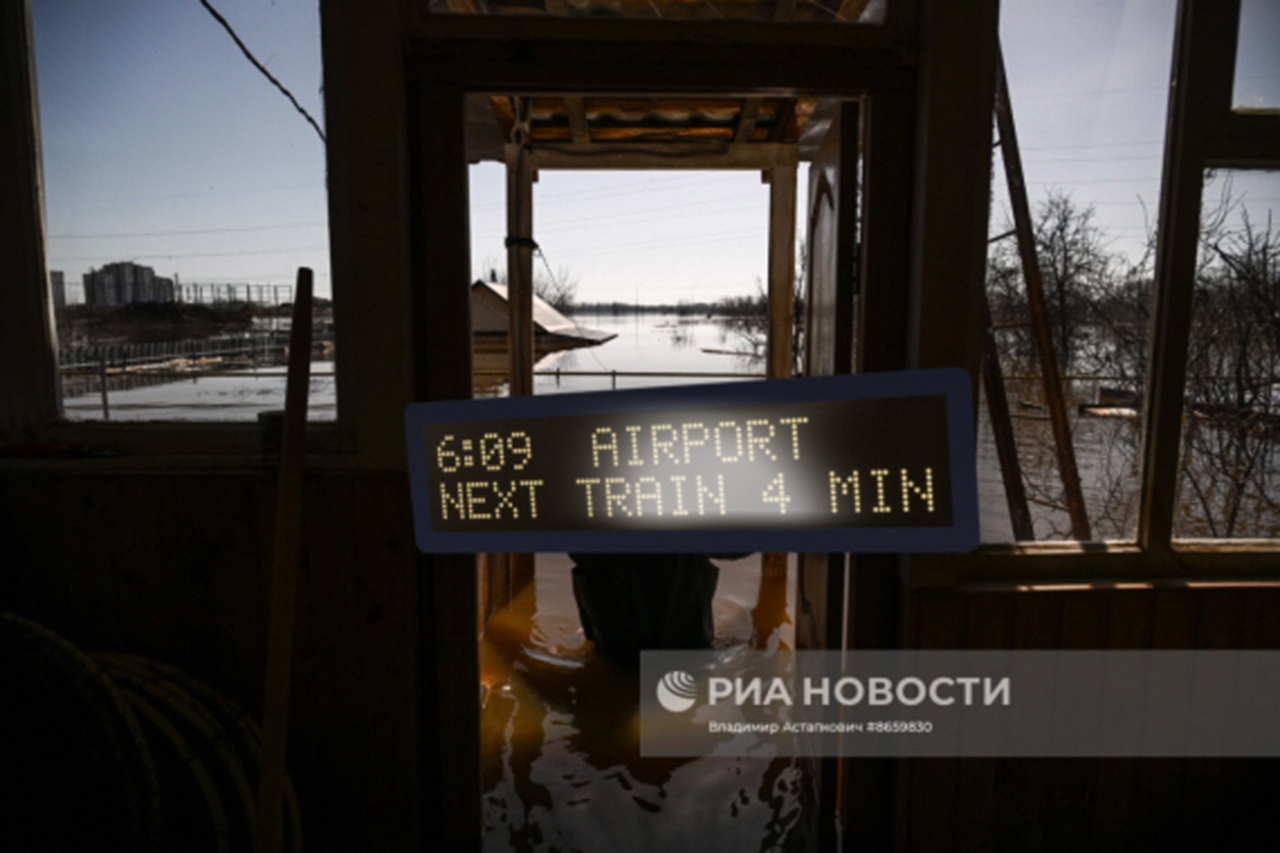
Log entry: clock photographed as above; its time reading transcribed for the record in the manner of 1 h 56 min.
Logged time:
6 h 09 min
